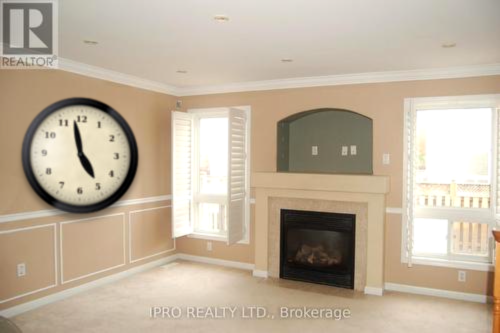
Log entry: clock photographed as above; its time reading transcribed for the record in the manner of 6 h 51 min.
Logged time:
4 h 58 min
